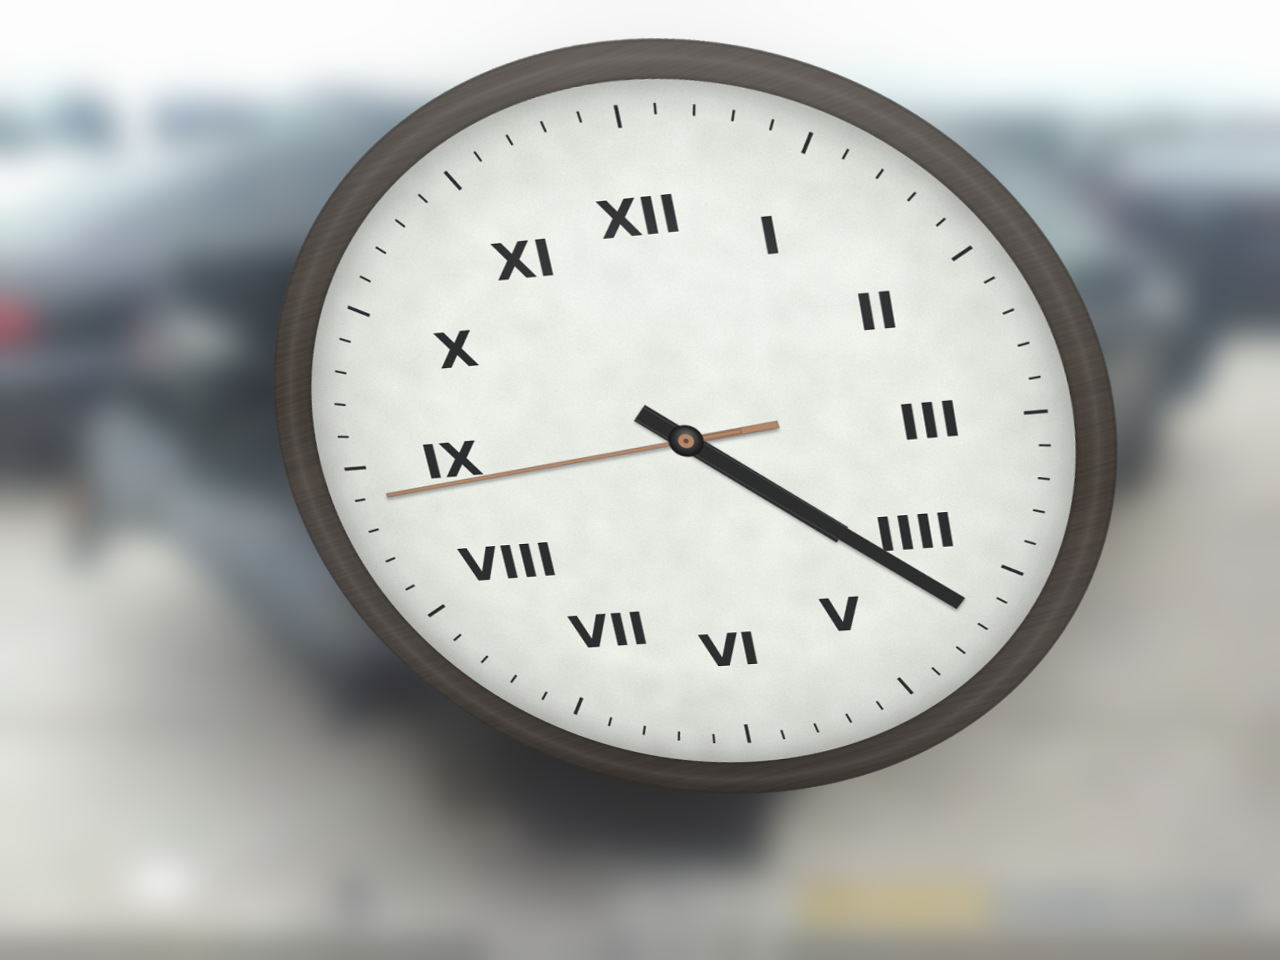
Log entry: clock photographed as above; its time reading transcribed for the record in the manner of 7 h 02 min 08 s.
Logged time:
4 h 21 min 44 s
